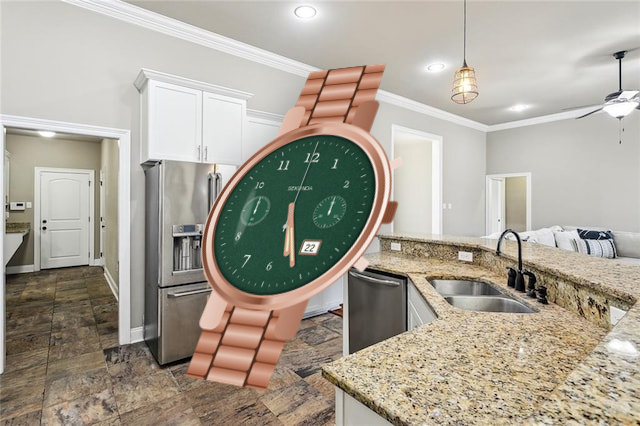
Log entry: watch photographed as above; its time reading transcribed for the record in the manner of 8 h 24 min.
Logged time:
5 h 26 min
